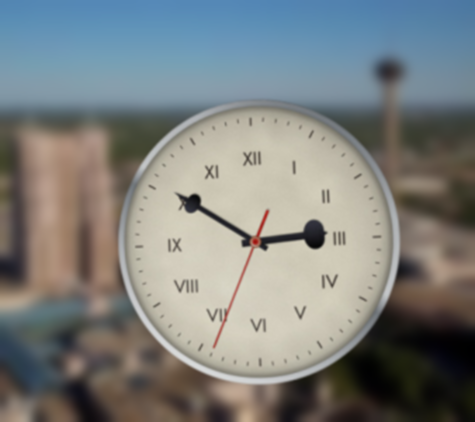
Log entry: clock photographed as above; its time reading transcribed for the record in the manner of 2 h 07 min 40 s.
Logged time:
2 h 50 min 34 s
